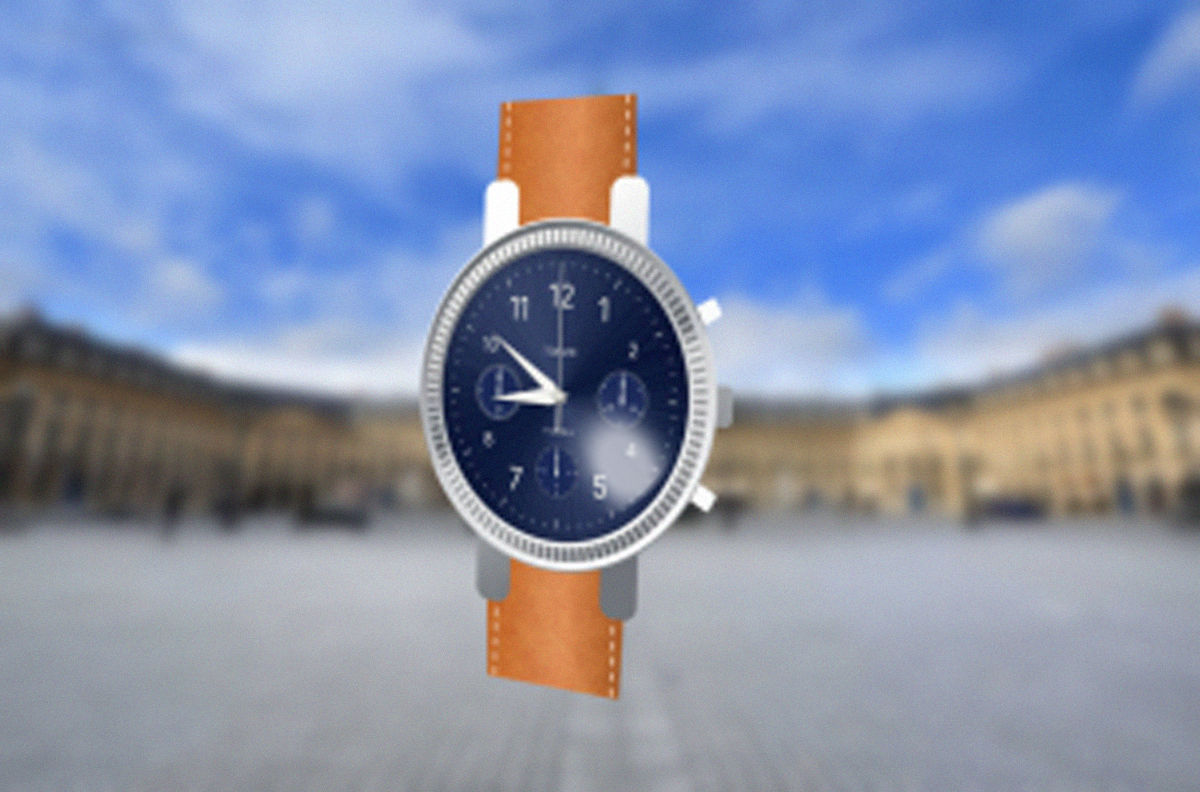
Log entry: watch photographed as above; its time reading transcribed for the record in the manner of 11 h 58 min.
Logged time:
8 h 51 min
